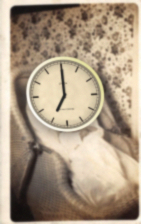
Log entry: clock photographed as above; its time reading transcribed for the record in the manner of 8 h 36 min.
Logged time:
7 h 00 min
